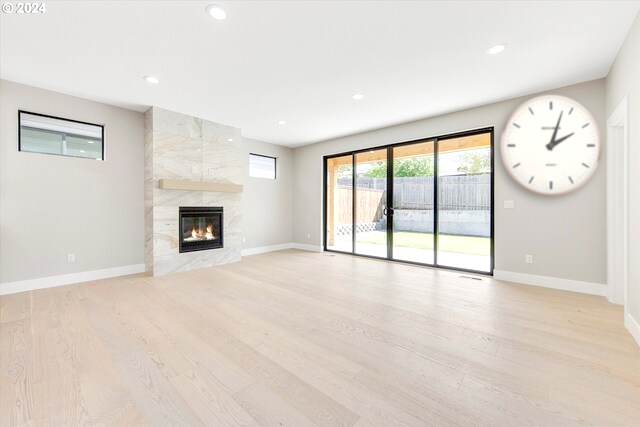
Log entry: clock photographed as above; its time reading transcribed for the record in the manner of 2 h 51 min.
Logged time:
2 h 03 min
